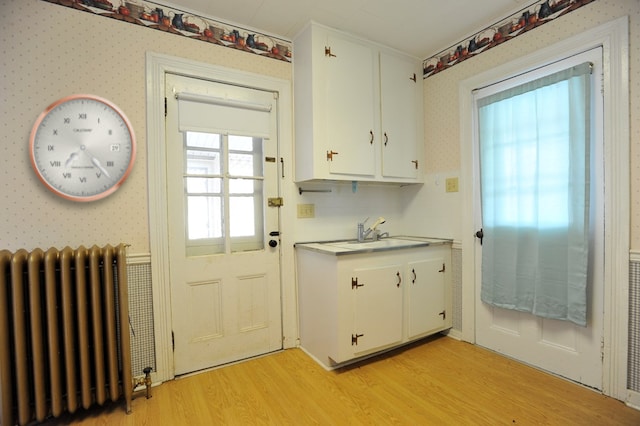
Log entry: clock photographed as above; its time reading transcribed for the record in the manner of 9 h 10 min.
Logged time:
7 h 23 min
